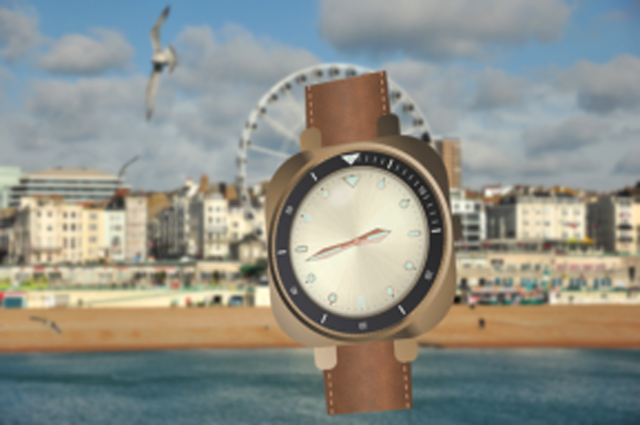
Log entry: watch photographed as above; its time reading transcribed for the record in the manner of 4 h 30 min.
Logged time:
2 h 43 min
